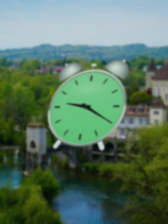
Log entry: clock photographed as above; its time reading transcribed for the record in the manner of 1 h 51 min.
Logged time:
9 h 20 min
